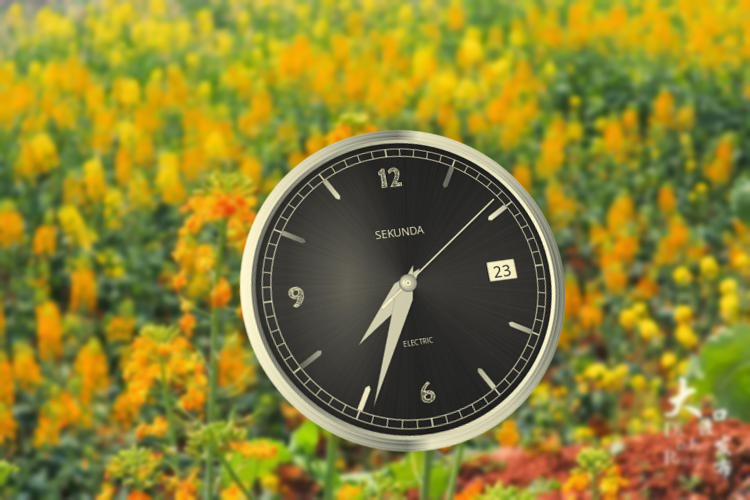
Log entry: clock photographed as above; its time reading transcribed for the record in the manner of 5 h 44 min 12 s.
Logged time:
7 h 34 min 09 s
